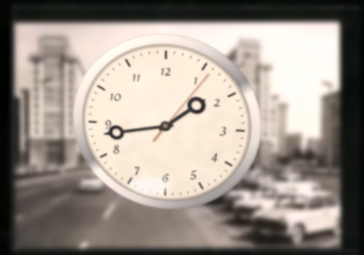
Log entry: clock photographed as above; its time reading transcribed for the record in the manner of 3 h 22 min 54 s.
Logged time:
1 h 43 min 06 s
